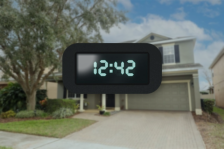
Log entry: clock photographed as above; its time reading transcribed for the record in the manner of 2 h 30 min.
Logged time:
12 h 42 min
